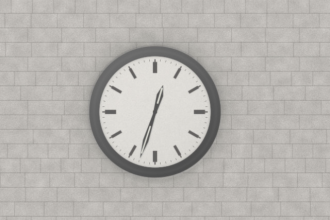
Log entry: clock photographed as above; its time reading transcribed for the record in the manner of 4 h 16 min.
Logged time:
12 h 33 min
